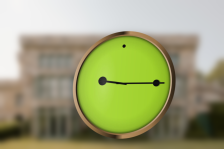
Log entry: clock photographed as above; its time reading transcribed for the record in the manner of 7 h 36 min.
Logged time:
9 h 15 min
